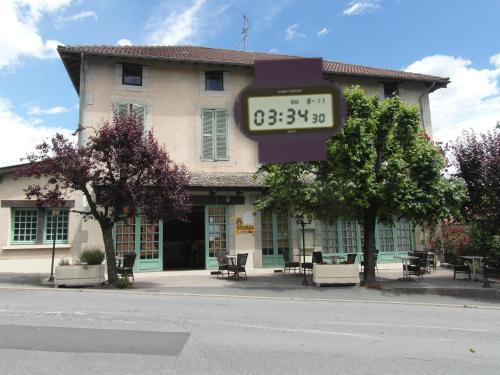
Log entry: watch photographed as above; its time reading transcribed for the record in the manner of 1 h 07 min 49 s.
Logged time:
3 h 34 min 30 s
